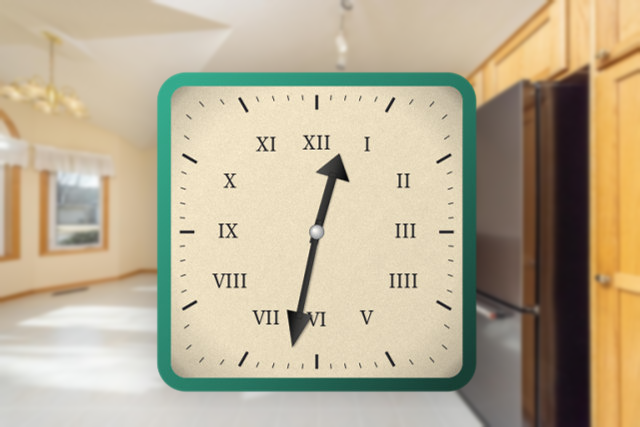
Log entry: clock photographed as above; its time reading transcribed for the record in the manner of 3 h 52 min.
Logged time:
12 h 32 min
